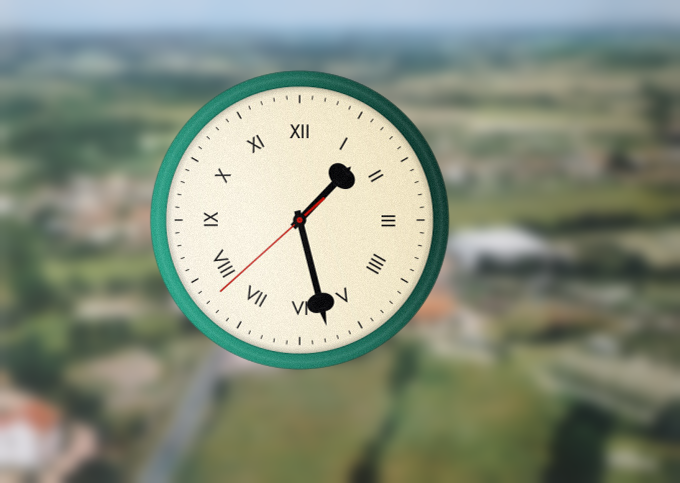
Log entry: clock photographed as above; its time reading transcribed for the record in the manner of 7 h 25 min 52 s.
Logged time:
1 h 27 min 38 s
